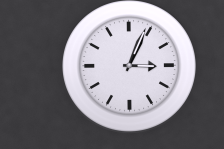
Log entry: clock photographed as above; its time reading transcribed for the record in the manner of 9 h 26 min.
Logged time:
3 h 04 min
